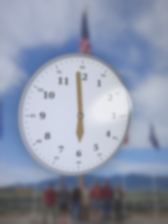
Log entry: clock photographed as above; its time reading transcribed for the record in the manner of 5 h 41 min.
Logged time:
5 h 59 min
